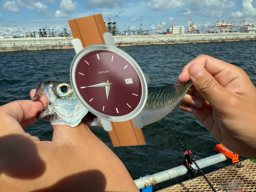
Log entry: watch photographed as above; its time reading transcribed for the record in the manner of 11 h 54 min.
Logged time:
6 h 45 min
